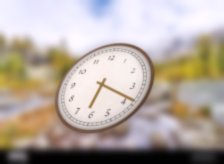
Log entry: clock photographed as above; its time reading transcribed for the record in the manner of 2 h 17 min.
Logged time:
6 h 19 min
